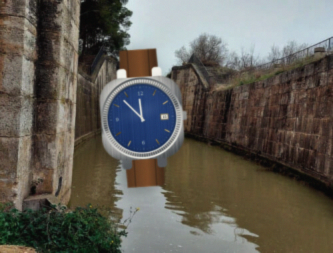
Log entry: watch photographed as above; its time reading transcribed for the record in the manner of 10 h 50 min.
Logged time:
11 h 53 min
